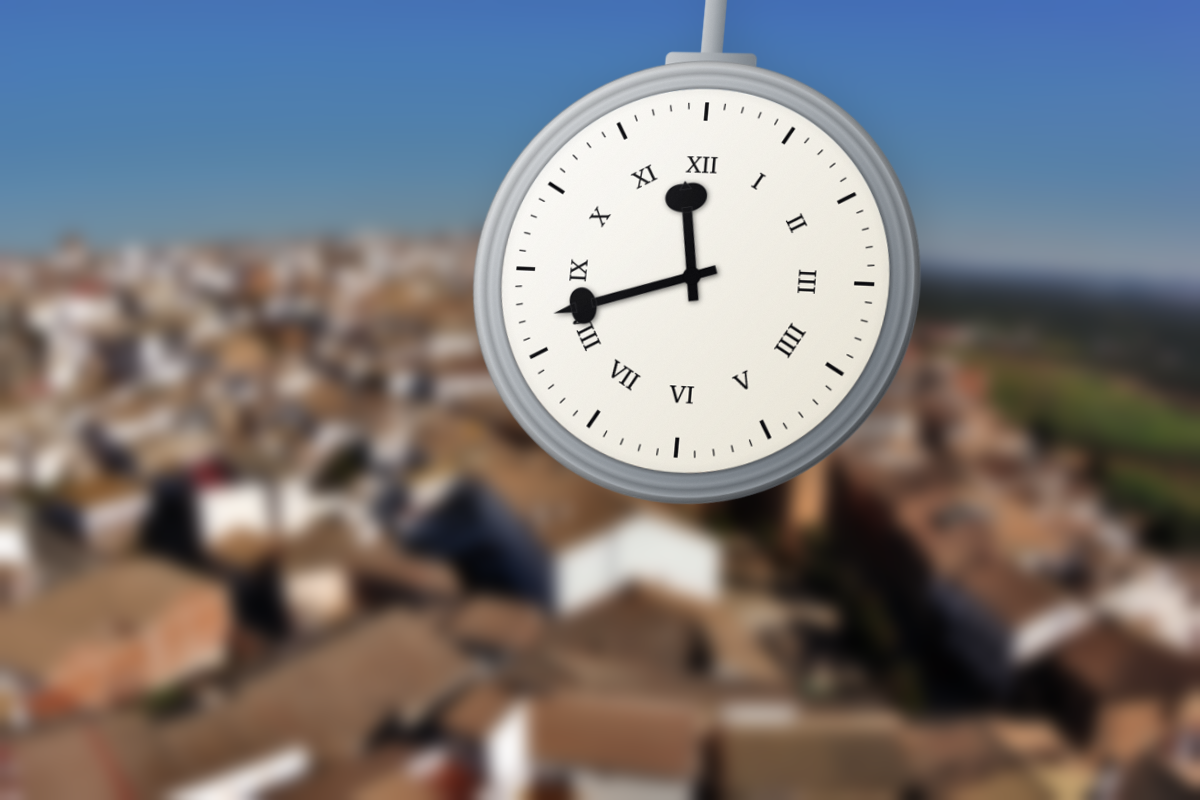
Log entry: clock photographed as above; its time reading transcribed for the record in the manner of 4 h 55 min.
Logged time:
11 h 42 min
